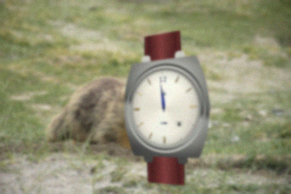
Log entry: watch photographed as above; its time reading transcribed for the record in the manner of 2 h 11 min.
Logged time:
11 h 59 min
